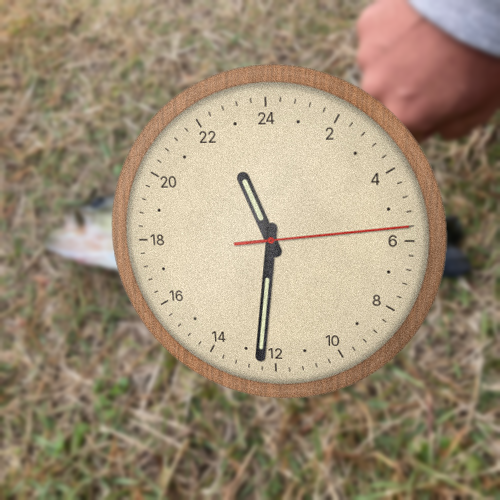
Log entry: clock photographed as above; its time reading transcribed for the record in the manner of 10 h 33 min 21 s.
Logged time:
22 h 31 min 14 s
